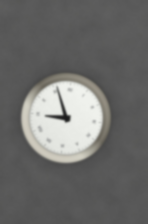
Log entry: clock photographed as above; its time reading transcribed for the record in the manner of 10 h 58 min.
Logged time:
8 h 56 min
